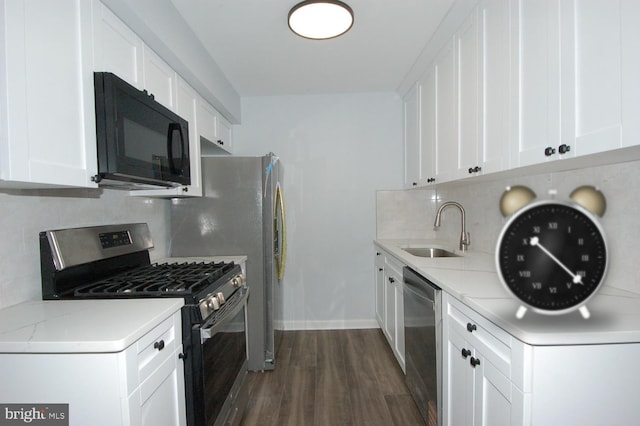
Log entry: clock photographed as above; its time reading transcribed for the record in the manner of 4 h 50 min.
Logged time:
10 h 22 min
